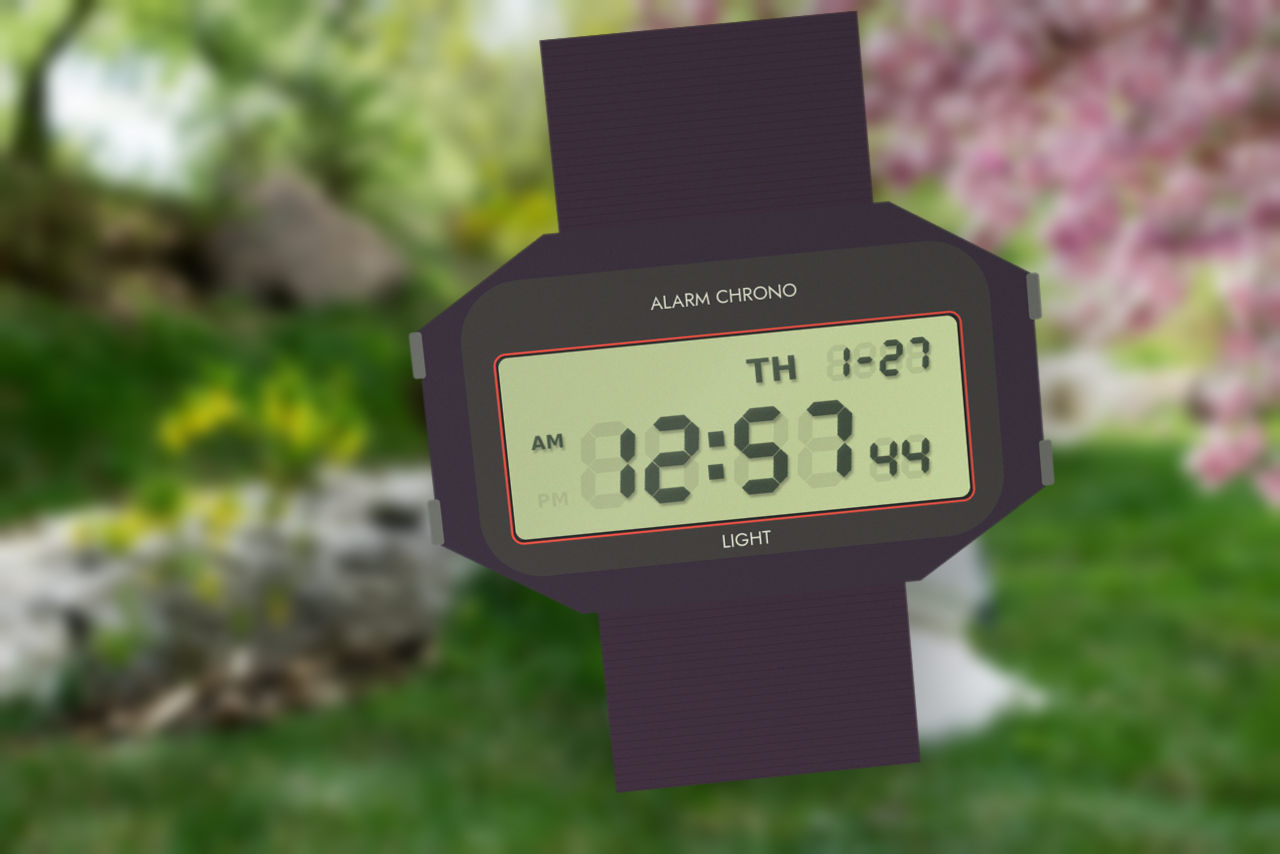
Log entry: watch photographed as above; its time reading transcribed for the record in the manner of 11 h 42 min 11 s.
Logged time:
12 h 57 min 44 s
